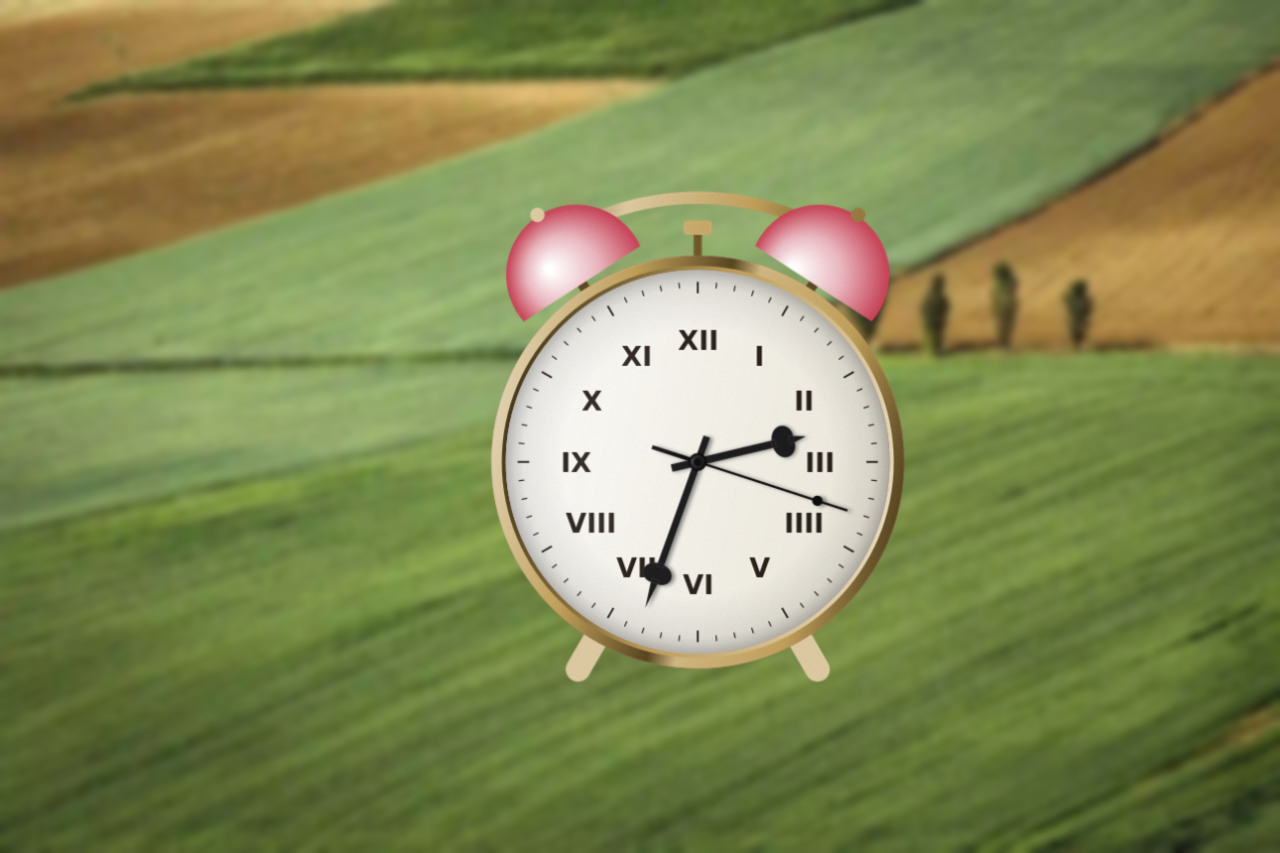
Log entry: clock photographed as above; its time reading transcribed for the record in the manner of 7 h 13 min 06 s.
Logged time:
2 h 33 min 18 s
